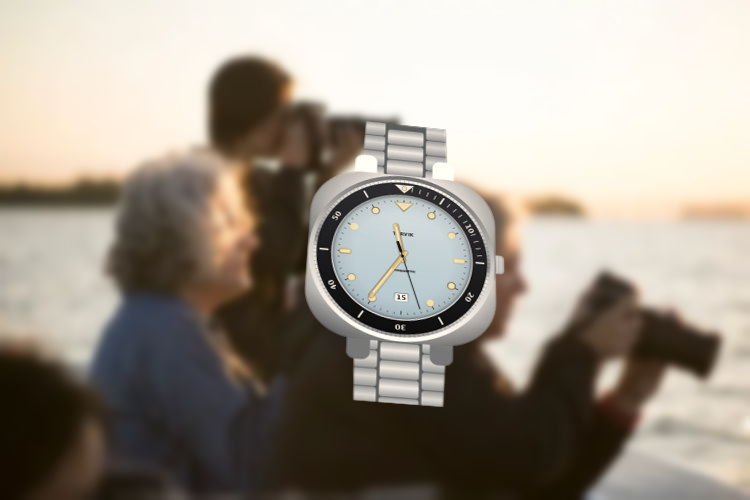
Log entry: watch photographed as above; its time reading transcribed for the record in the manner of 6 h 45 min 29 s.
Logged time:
11 h 35 min 27 s
